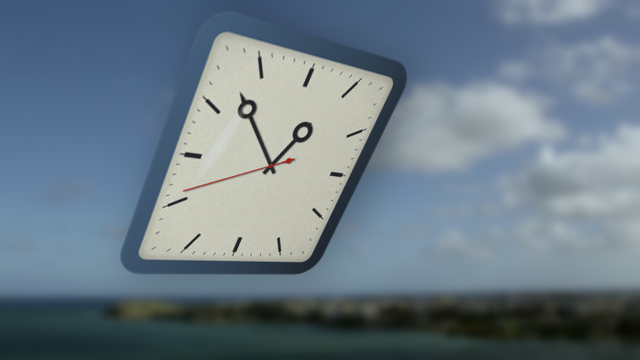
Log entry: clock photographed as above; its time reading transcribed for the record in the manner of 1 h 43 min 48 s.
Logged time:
12 h 52 min 41 s
